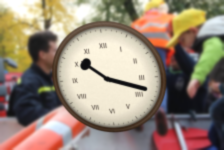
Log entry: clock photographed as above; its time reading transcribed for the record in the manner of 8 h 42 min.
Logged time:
10 h 18 min
